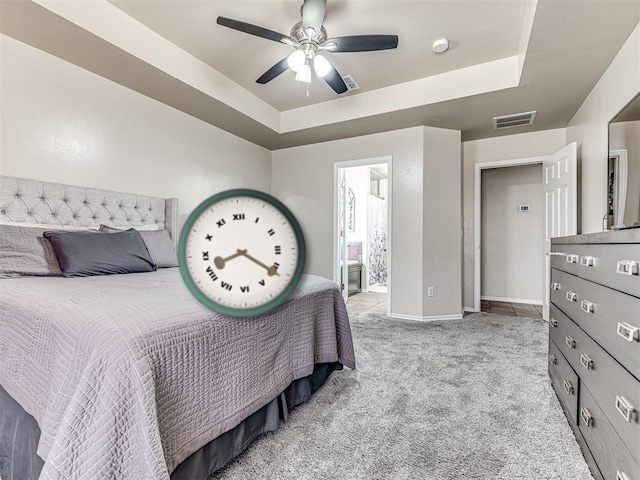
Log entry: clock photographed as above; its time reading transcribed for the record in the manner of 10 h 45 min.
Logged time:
8 h 21 min
